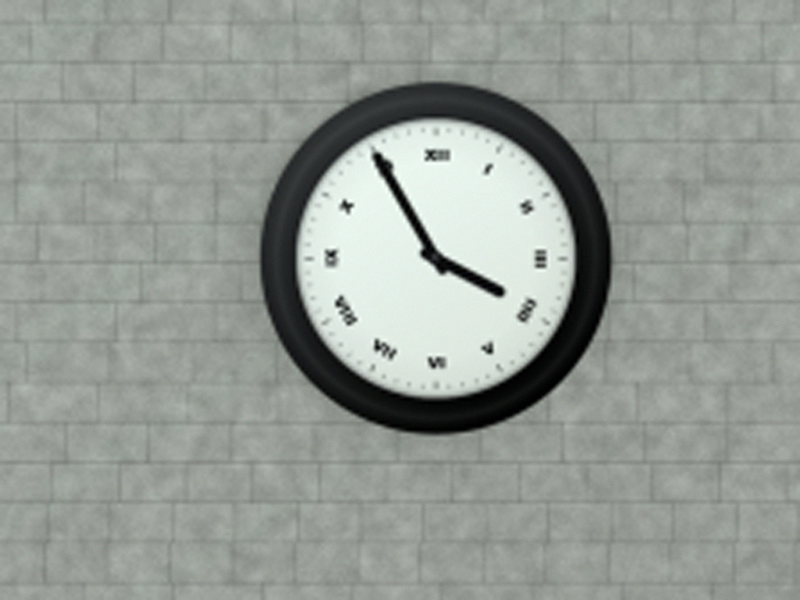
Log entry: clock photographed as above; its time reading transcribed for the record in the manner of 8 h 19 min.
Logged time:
3 h 55 min
